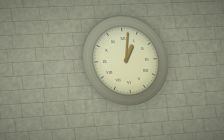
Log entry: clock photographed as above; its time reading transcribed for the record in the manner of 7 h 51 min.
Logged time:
1 h 02 min
